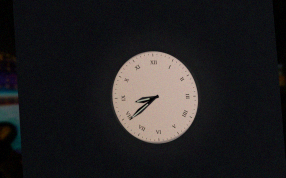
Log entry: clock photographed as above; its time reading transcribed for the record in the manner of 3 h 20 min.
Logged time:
8 h 39 min
